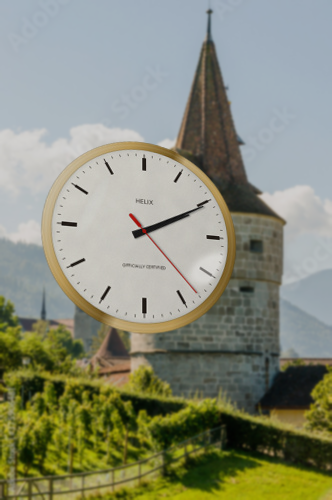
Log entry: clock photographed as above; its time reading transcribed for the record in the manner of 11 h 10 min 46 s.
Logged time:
2 h 10 min 23 s
